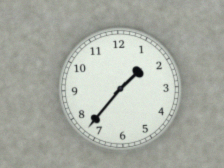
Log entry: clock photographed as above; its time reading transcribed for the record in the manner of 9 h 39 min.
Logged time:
1 h 37 min
